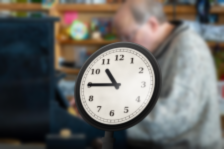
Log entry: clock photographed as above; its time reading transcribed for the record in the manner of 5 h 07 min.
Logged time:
10 h 45 min
